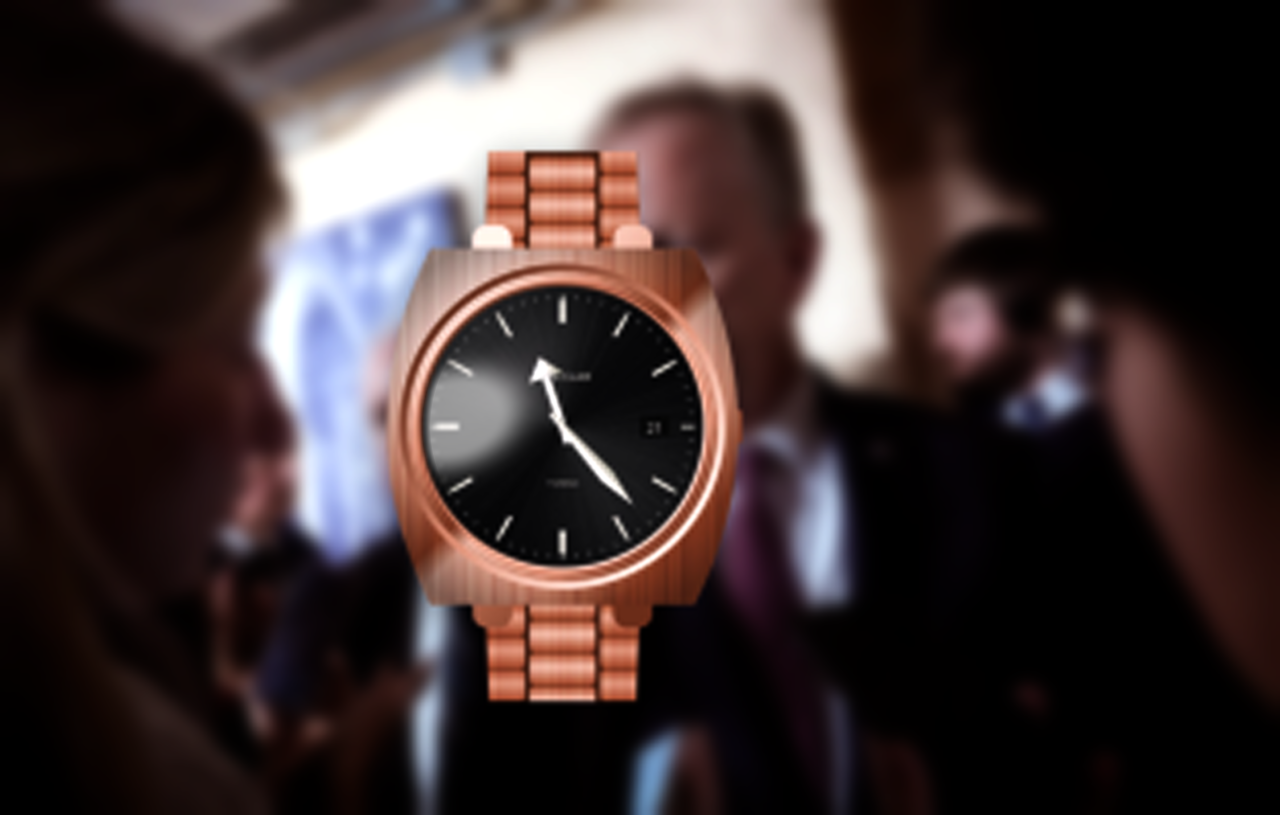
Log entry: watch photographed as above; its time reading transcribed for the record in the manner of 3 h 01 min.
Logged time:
11 h 23 min
